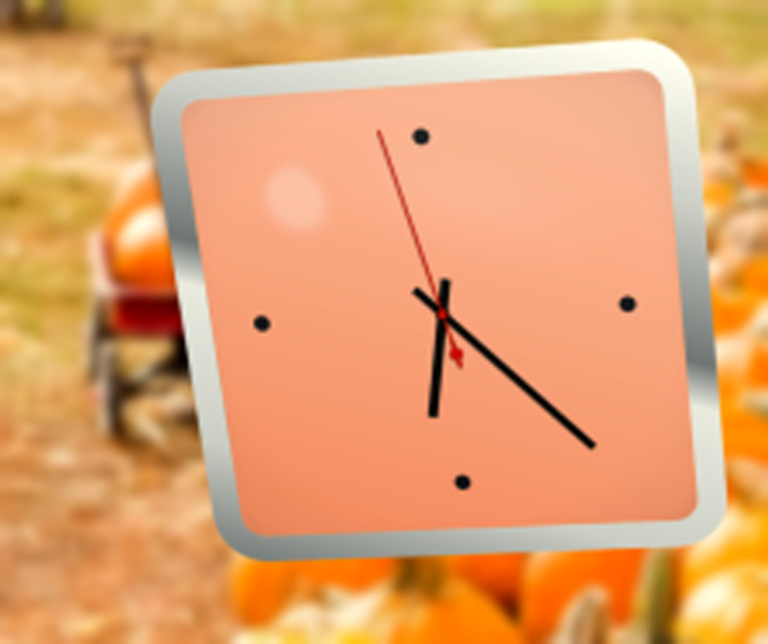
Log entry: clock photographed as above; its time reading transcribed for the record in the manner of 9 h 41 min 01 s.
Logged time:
6 h 22 min 58 s
